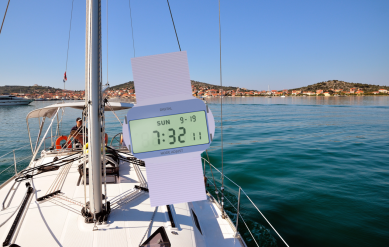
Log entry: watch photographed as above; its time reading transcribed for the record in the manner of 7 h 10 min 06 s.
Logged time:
7 h 32 min 11 s
